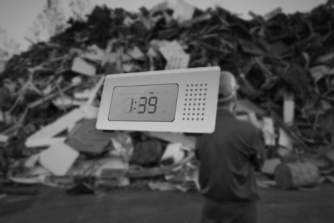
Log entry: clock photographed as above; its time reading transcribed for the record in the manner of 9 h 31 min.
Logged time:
1 h 39 min
